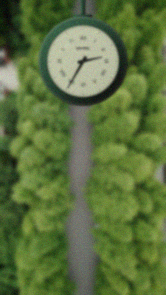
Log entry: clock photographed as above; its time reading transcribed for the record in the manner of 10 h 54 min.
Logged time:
2 h 35 min
